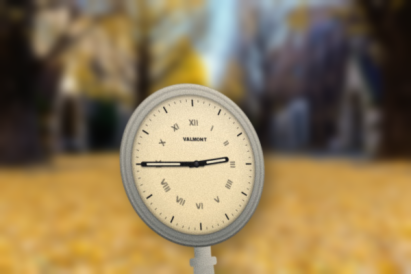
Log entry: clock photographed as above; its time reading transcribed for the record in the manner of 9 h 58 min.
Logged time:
2 h 45 min
